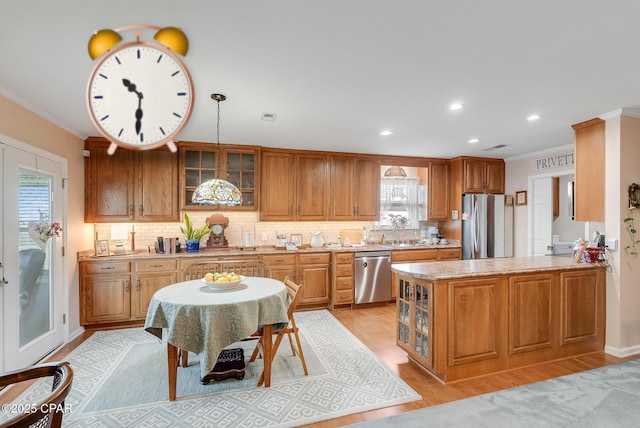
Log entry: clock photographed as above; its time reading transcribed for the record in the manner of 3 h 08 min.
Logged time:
10 h 31 min
